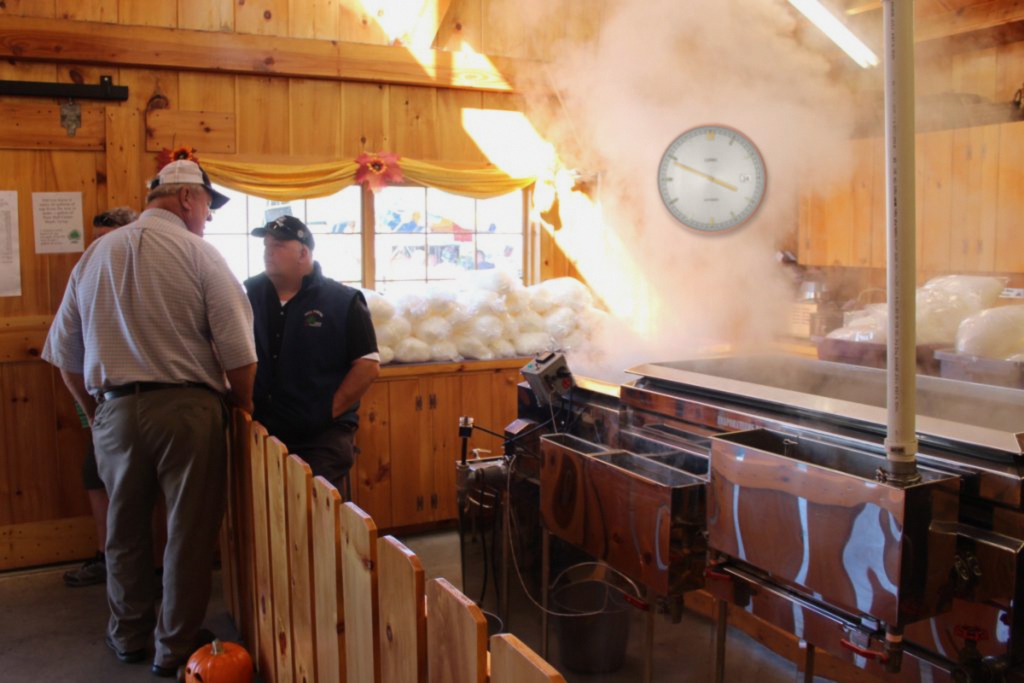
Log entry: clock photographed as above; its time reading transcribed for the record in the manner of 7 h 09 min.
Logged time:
3 h 49 min
